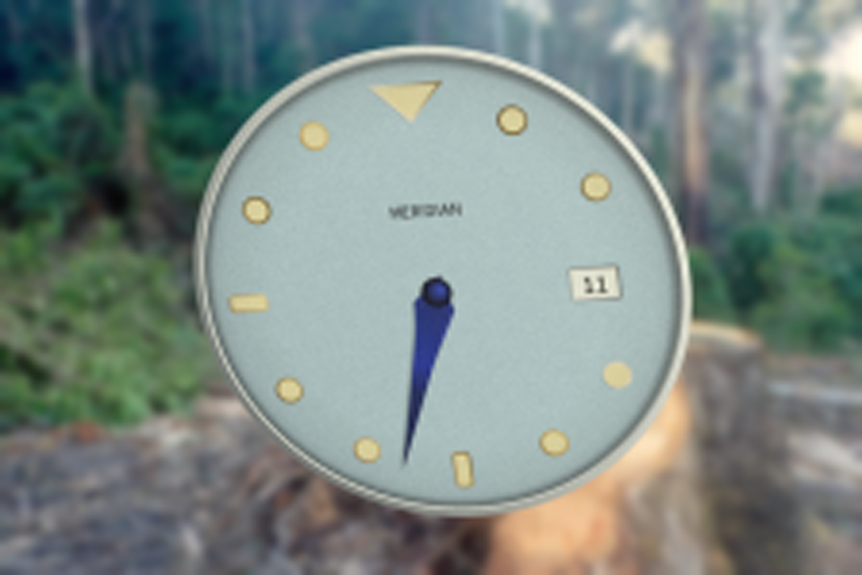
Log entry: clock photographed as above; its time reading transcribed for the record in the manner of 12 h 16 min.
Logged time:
6 h 33 min
